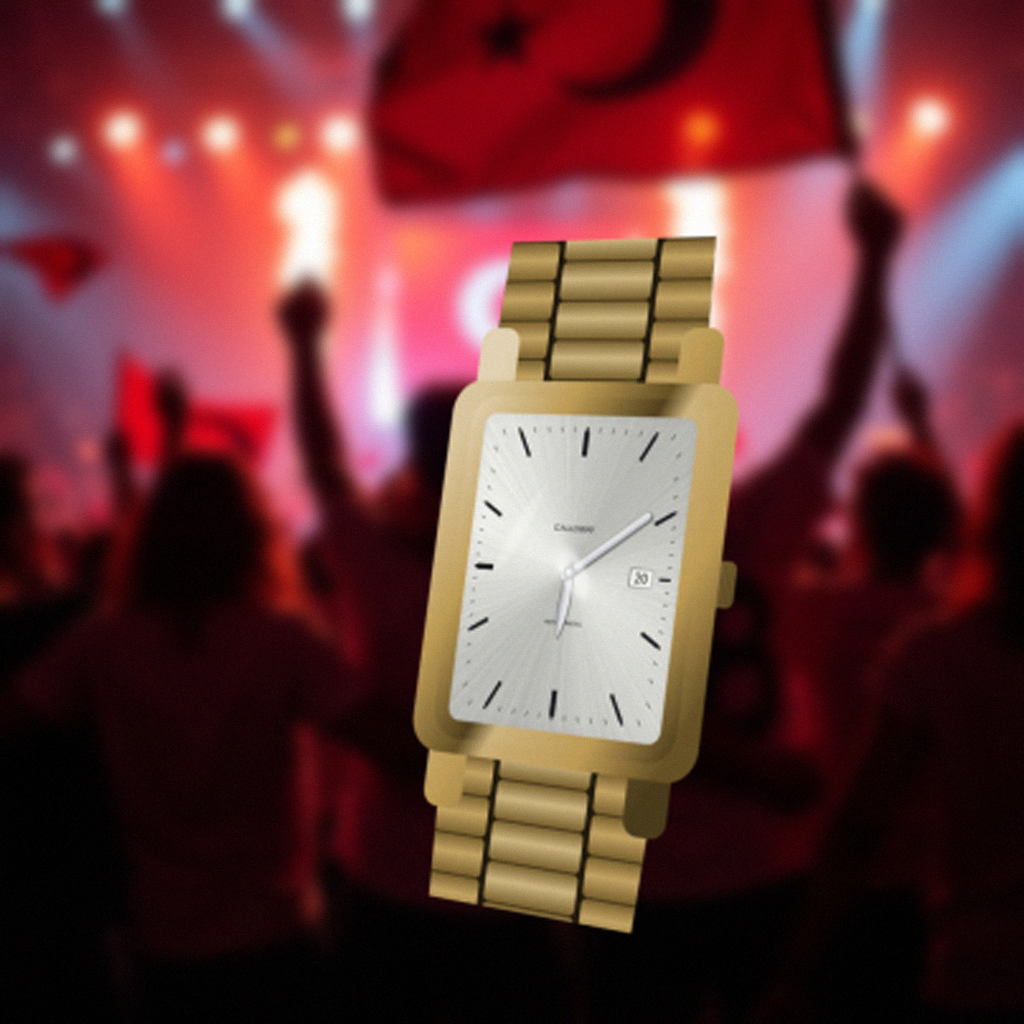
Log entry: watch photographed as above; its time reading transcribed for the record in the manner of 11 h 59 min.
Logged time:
6 h 09 min
